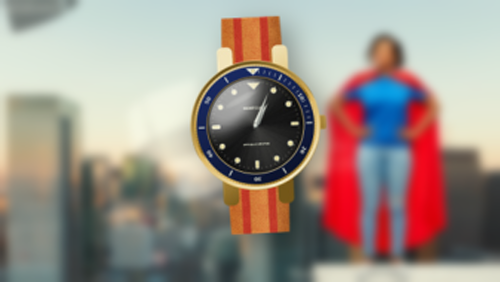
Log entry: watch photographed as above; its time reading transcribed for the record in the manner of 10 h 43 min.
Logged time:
1 h 04 min
